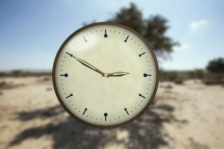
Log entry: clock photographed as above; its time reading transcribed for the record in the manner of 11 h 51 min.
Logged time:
2 h 50 min
